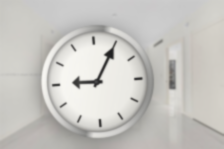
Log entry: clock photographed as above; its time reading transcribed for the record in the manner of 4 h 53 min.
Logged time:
9 h 05 min
